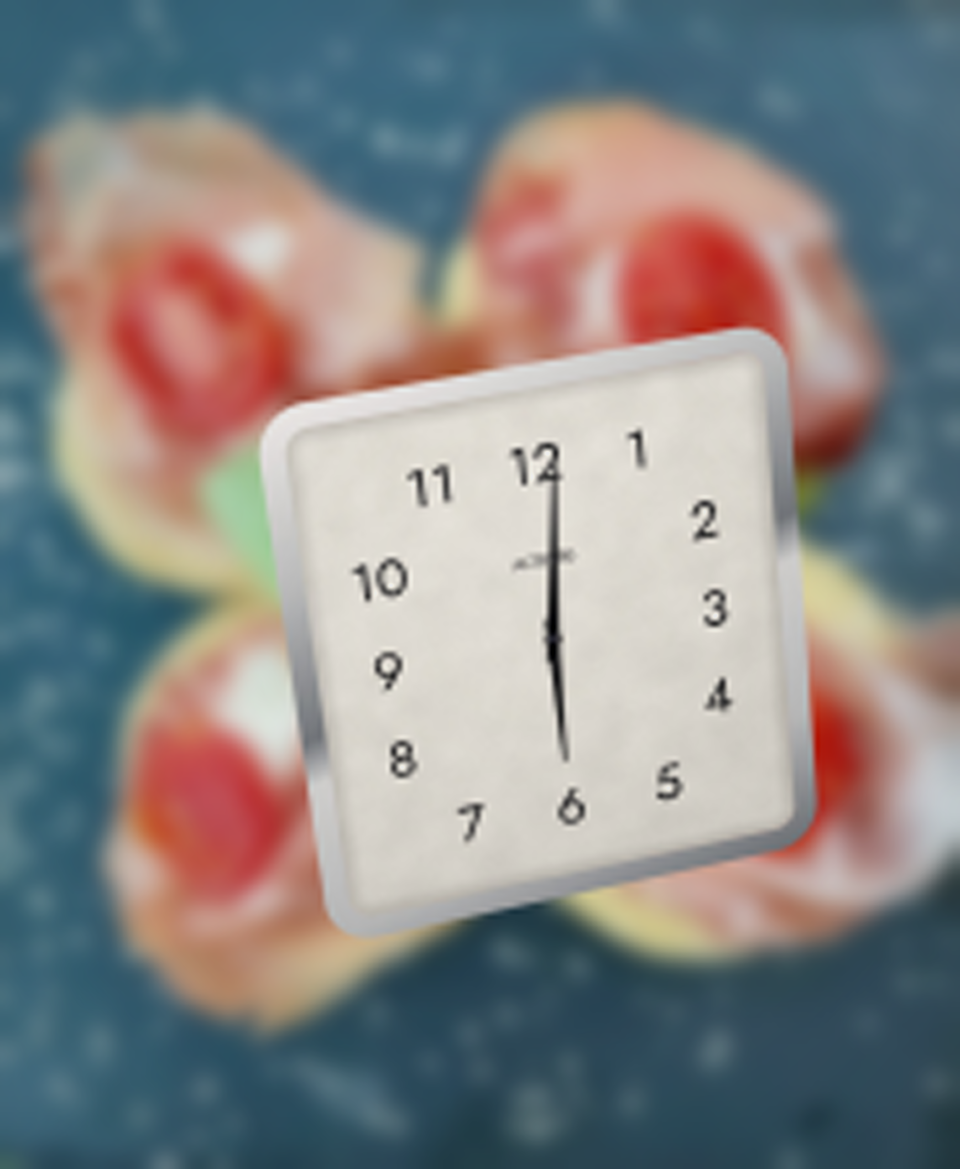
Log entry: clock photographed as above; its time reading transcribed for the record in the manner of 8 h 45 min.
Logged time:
6 h 01 min
